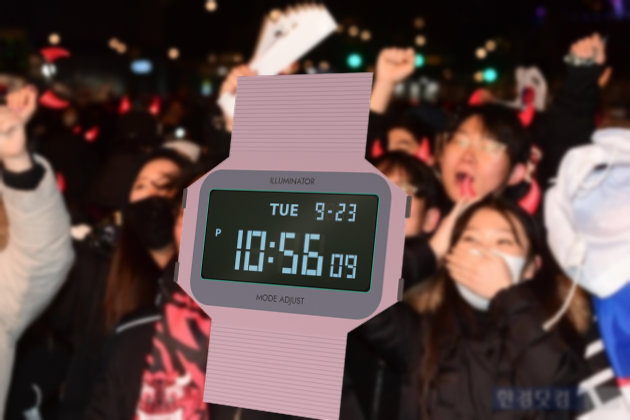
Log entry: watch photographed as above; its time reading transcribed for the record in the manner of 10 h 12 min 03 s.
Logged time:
10 h 56 min 09 s
